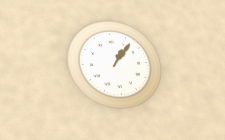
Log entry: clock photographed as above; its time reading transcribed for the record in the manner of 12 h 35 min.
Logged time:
1 h 07 min
